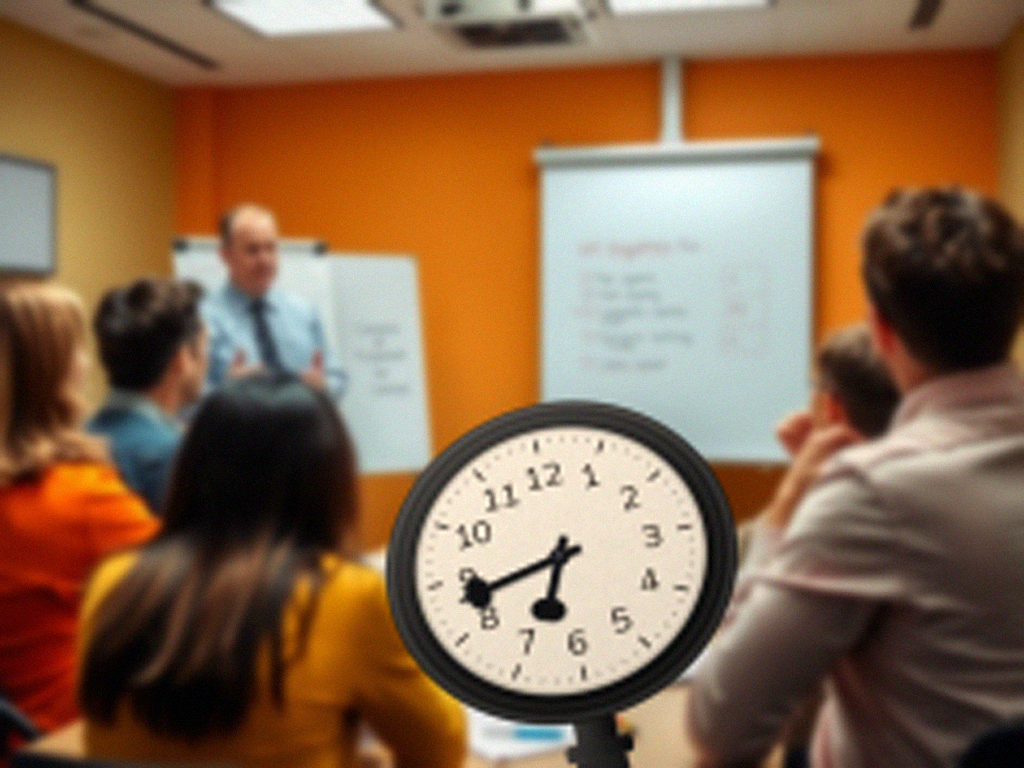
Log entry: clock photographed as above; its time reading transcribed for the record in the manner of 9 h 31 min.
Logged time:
6 h 43 min
